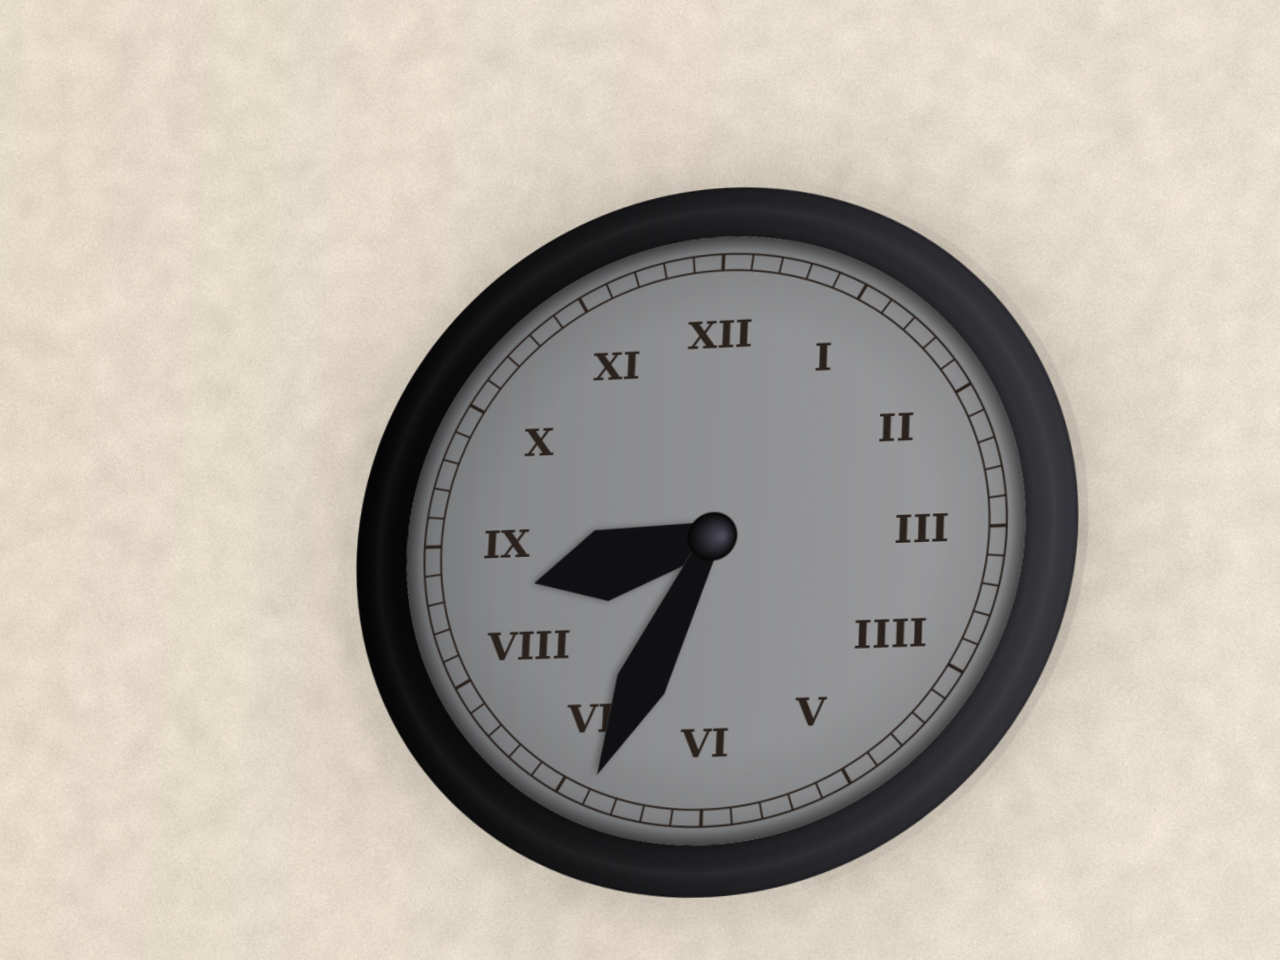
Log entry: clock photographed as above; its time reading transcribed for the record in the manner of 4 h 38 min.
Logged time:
8 h 34 min
